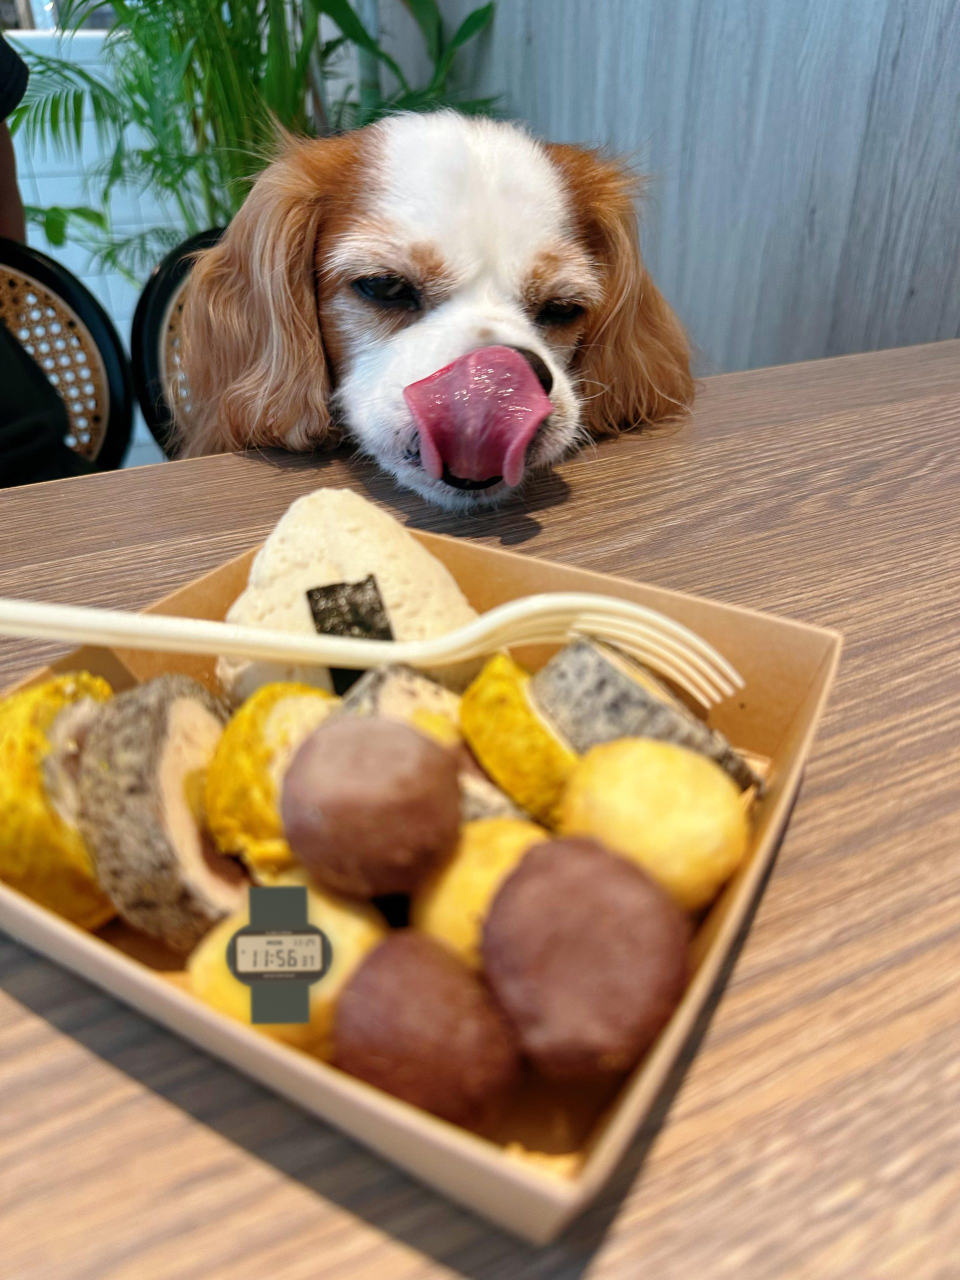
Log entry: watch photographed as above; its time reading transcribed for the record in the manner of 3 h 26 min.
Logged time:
11 h 56 min
